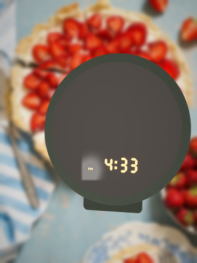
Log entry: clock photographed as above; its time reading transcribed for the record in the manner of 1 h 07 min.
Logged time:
4 h 33 min
